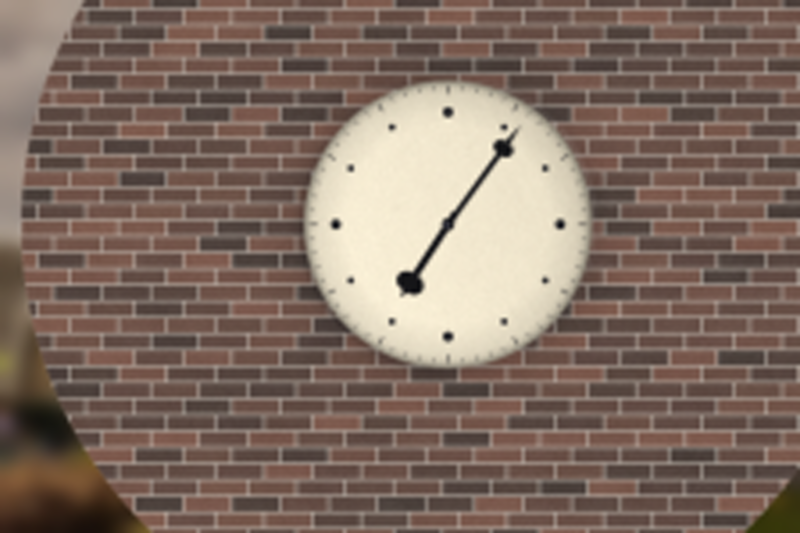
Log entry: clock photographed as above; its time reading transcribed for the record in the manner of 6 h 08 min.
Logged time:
7 h 06 min
